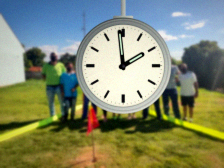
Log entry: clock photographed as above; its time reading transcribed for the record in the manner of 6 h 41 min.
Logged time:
1 h 59 min
